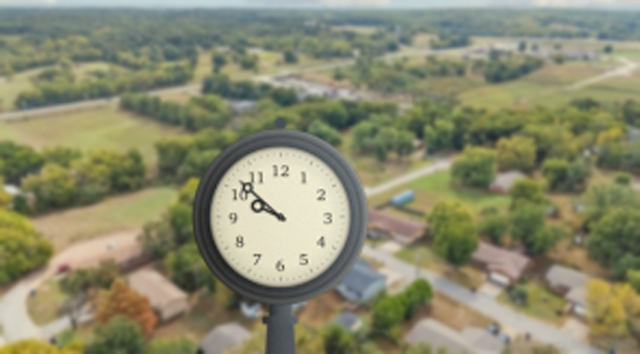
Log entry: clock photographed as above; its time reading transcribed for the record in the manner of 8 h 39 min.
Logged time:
9 h 52 min
